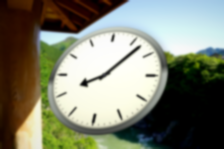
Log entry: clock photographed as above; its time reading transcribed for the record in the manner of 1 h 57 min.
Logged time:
8 h 07 min
